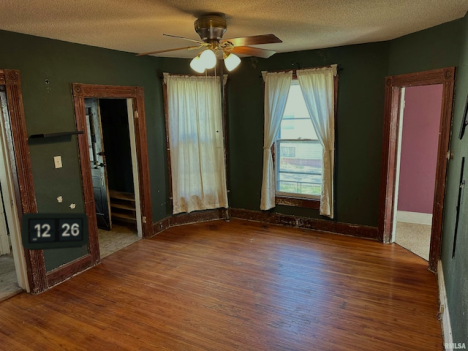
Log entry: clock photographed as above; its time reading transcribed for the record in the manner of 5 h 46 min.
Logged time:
12 h 26 min
